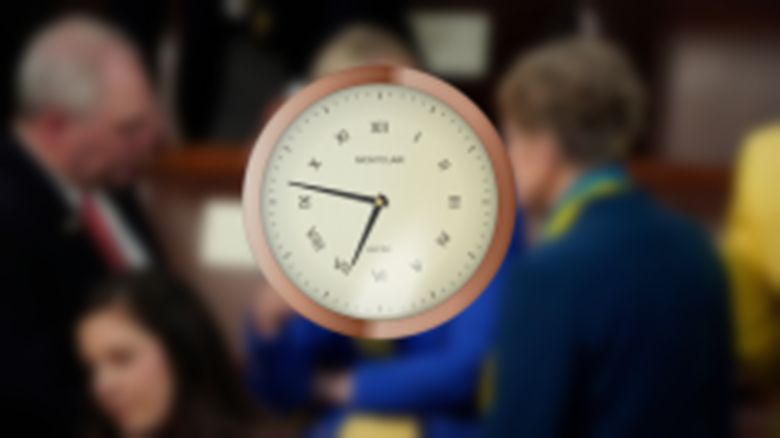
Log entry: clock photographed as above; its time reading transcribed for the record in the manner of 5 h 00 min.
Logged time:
6 h 47 min
